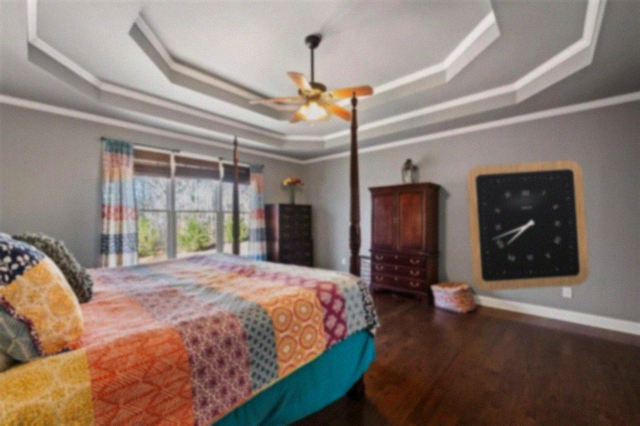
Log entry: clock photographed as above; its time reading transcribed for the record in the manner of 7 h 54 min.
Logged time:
7 h 42 min
